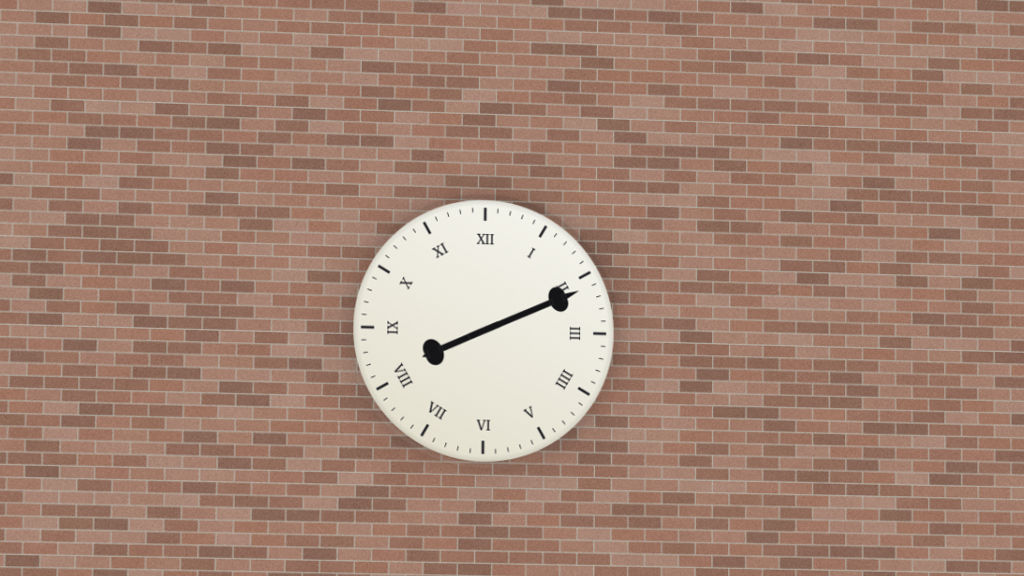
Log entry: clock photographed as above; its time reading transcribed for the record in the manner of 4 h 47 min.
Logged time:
8 h 11 min
